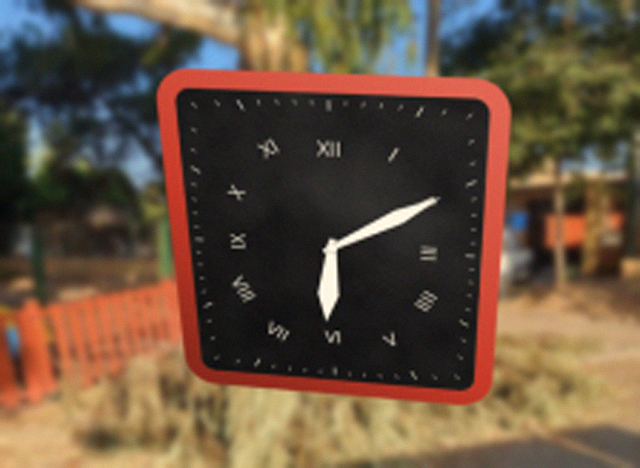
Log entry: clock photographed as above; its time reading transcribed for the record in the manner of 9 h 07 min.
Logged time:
6 h 10 min
